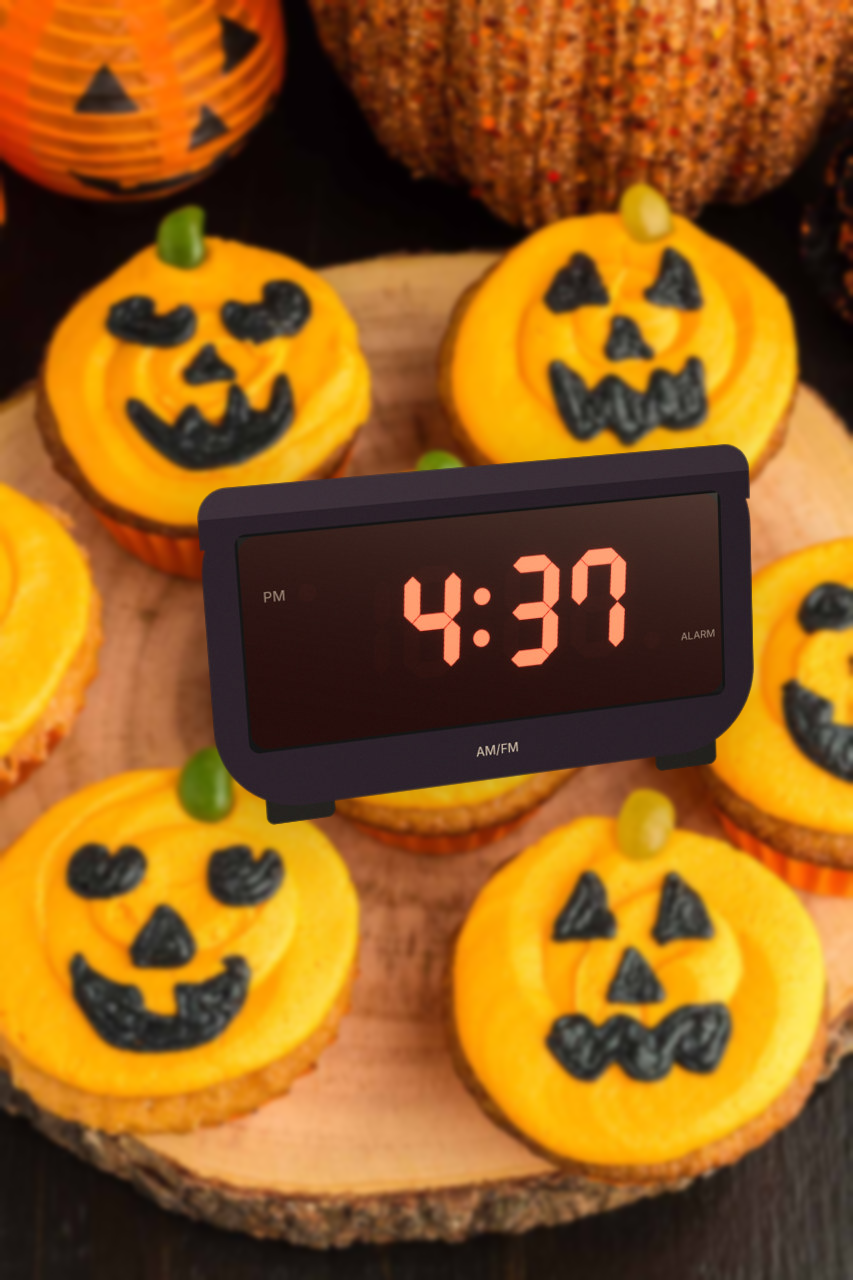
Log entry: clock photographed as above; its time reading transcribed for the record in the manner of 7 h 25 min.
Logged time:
4 h 37 min
